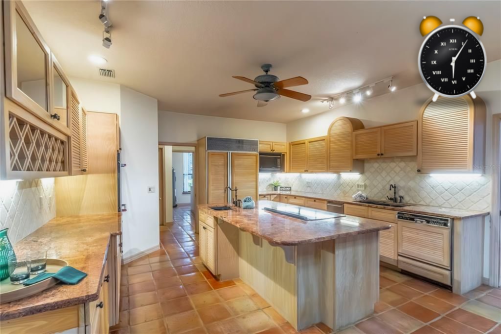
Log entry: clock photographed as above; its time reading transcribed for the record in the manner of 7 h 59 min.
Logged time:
6 h 06 min
